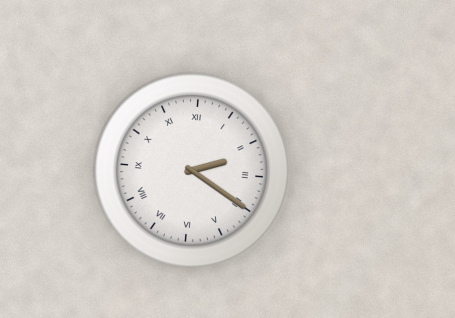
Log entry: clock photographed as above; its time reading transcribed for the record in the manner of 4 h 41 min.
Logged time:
2 h 20 min
